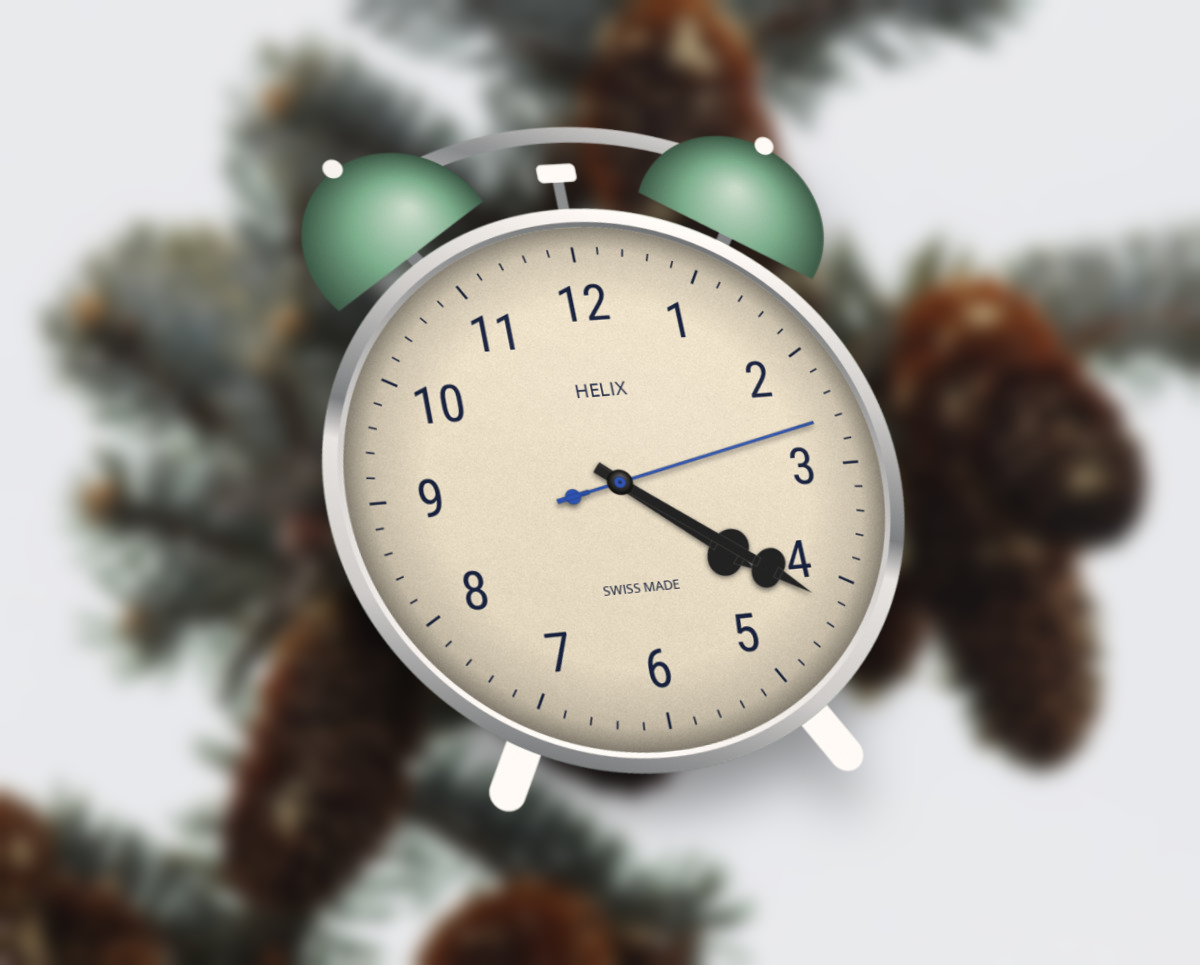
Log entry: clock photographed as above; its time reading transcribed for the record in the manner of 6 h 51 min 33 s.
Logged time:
4 h 21 min 13 s
